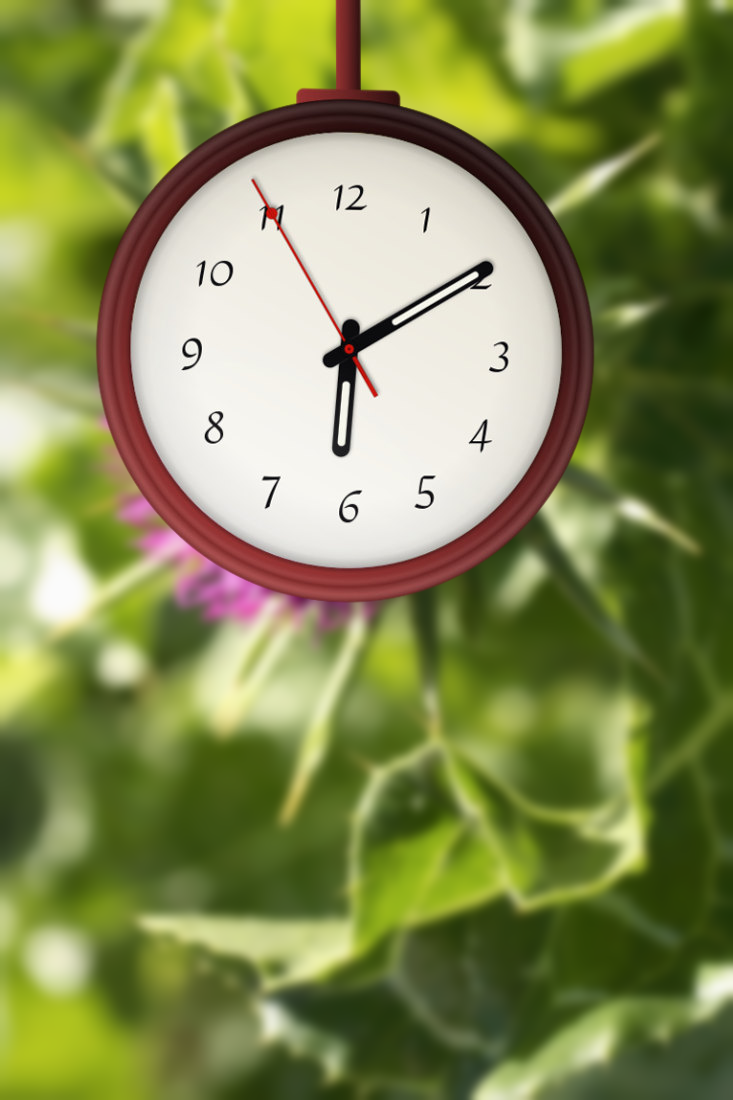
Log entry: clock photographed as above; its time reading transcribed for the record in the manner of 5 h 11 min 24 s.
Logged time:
6 h 09 min 55 s
